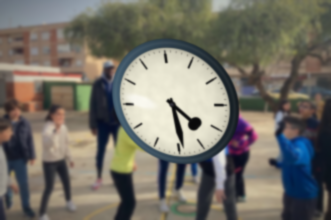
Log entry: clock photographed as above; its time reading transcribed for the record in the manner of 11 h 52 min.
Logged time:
4 h 29 min
